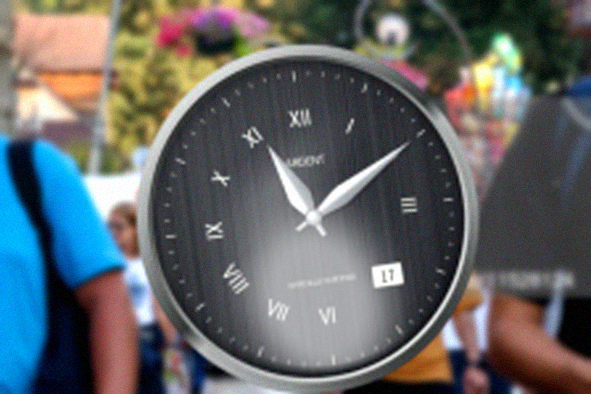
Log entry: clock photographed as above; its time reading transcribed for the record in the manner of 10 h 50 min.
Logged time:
11 h 10 min
